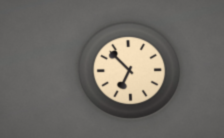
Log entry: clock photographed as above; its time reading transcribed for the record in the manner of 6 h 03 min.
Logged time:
6 h 53 min
